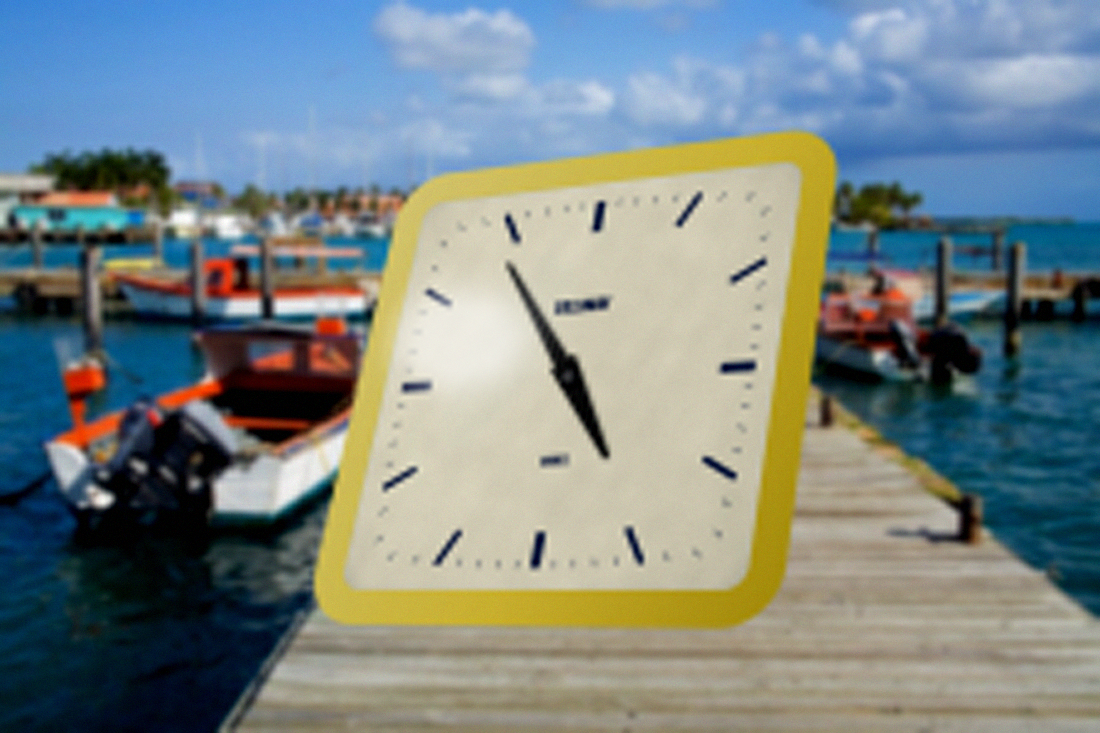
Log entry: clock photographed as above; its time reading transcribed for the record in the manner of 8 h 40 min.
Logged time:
4 h 54 min
